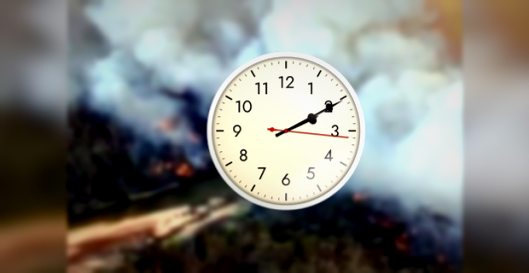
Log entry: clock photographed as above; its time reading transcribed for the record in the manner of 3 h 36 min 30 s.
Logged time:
2 h 10 min 16 s
